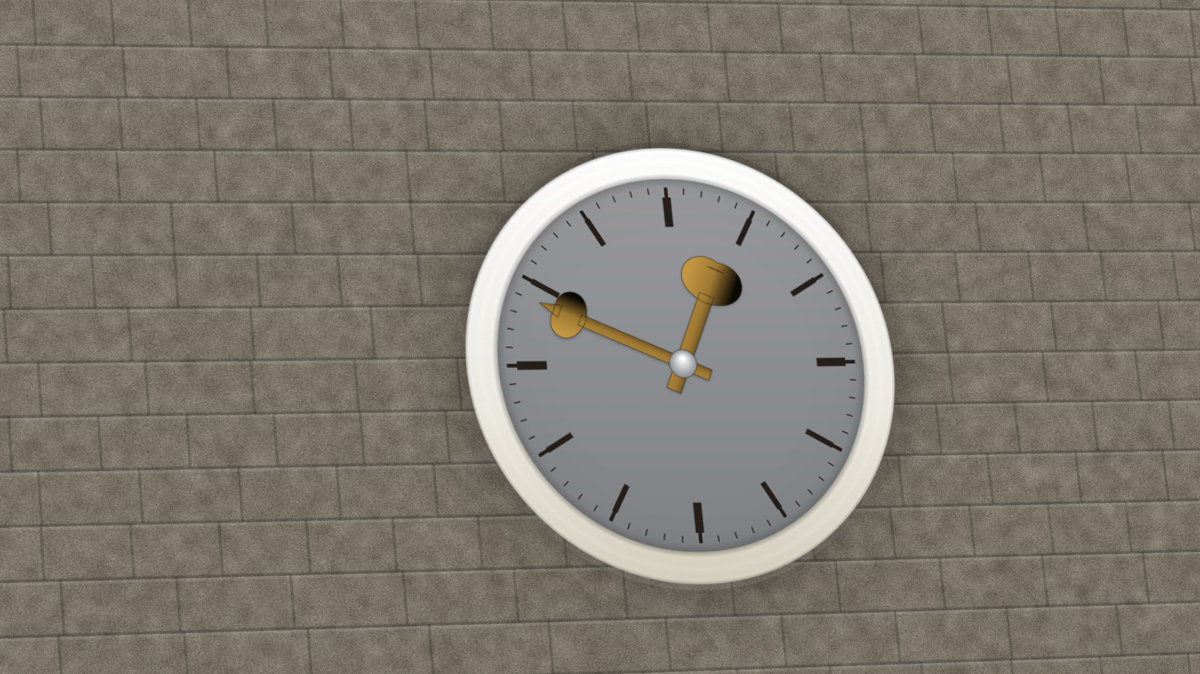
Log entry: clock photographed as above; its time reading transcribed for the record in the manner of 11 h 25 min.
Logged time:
12 h 49 min
